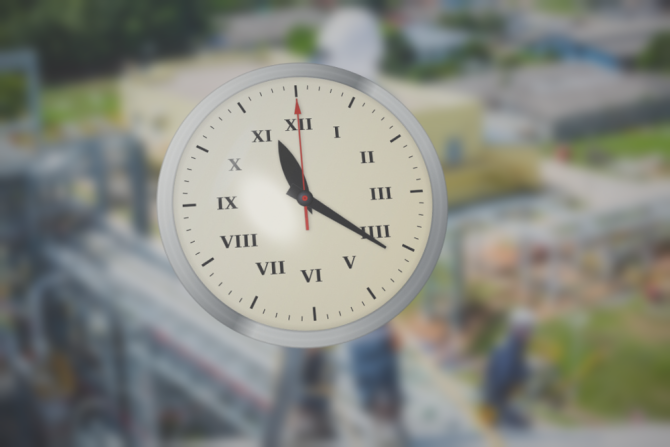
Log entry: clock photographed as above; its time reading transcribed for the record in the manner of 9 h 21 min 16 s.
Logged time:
11 h 21 min 00 s
